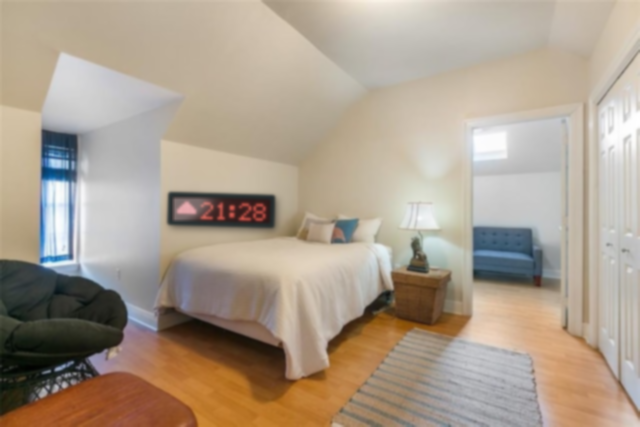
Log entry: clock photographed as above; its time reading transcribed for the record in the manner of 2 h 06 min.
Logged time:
21 h 28 min
